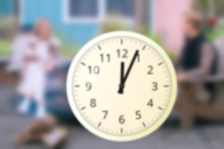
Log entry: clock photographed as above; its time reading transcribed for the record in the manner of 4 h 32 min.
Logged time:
12 h 04 min
